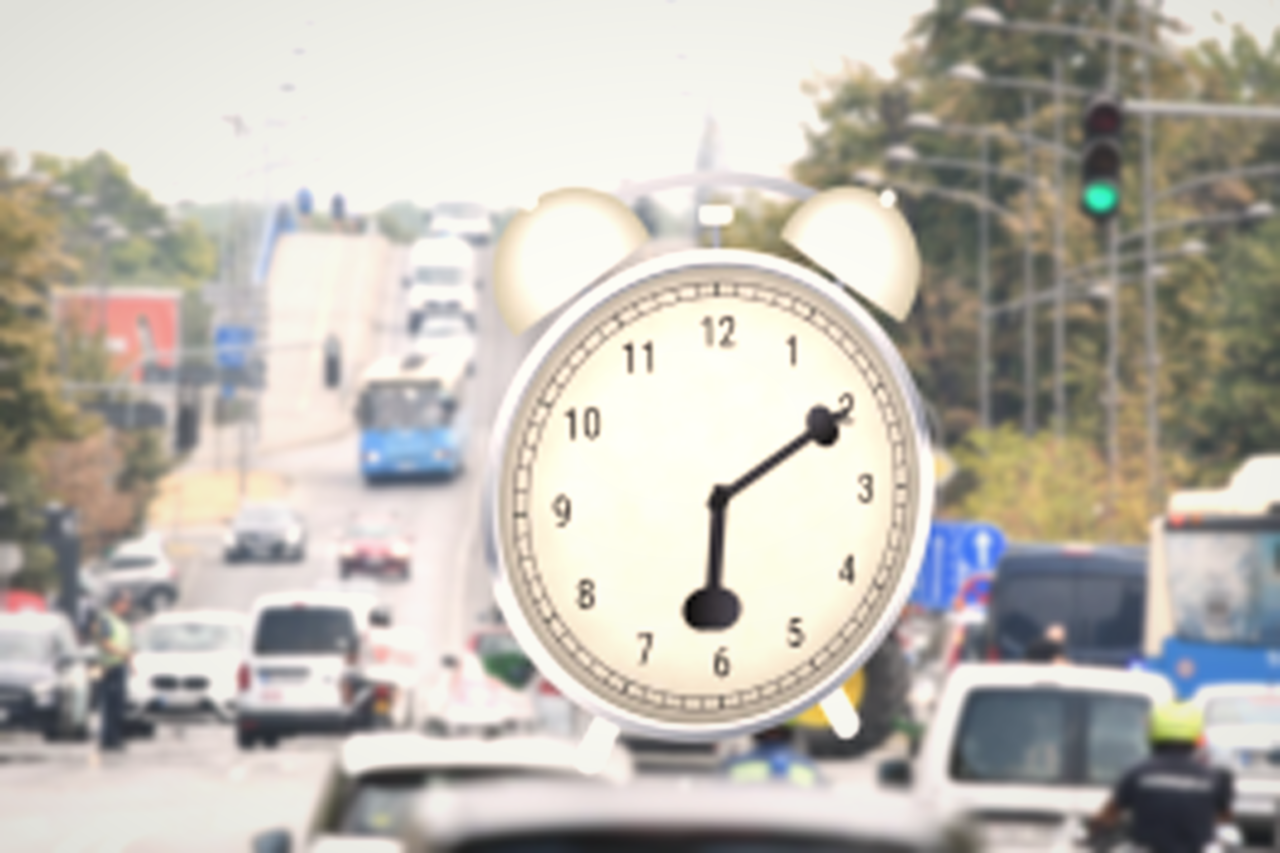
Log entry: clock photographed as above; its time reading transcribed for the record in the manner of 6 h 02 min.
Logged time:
6 h 10 min
